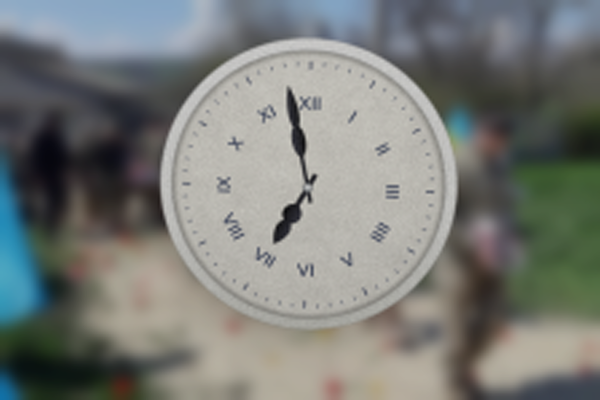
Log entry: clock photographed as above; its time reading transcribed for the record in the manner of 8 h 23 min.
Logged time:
6 h 58 min
